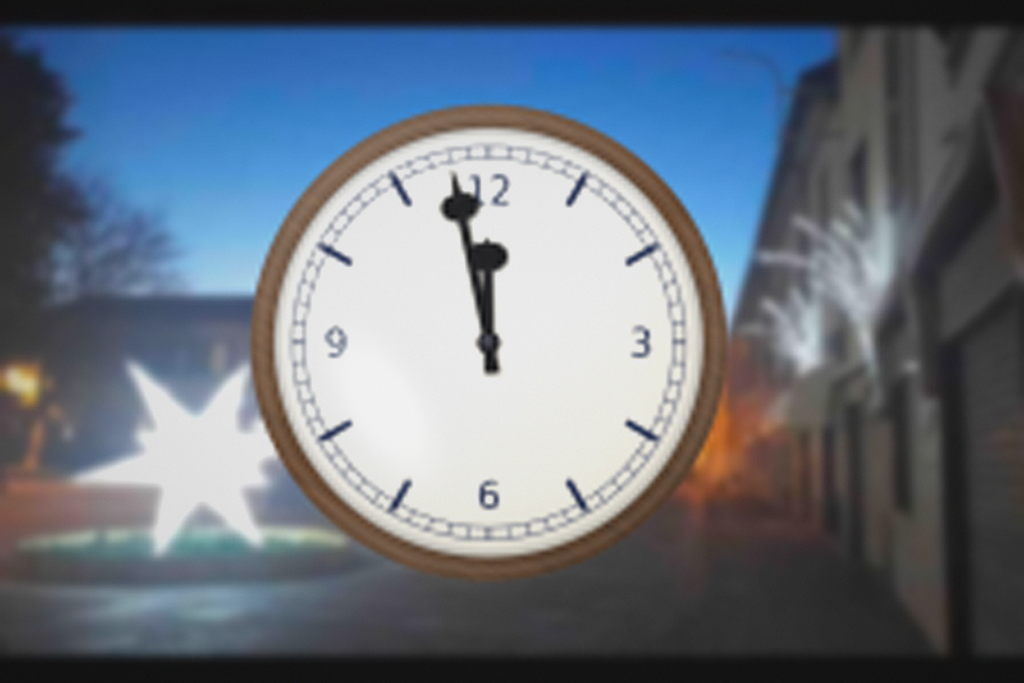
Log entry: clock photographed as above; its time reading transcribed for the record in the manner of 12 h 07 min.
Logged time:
11 h 58 min
